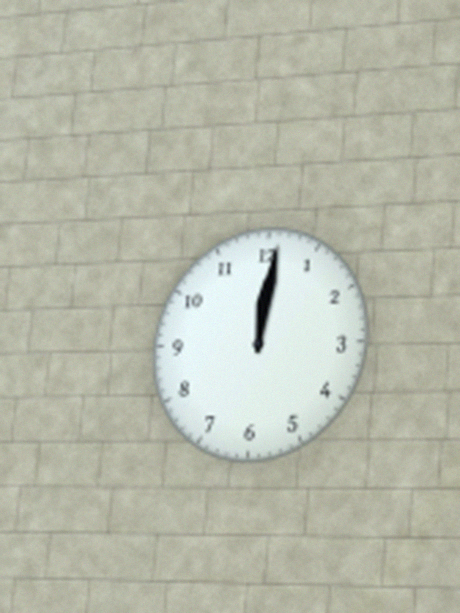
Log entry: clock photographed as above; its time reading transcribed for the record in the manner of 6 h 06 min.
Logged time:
12 h 01 min
